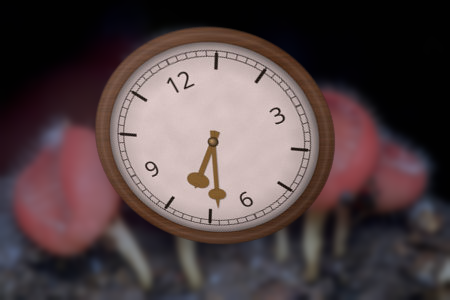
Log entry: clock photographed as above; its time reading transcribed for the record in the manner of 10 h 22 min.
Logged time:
7 h 34 min
